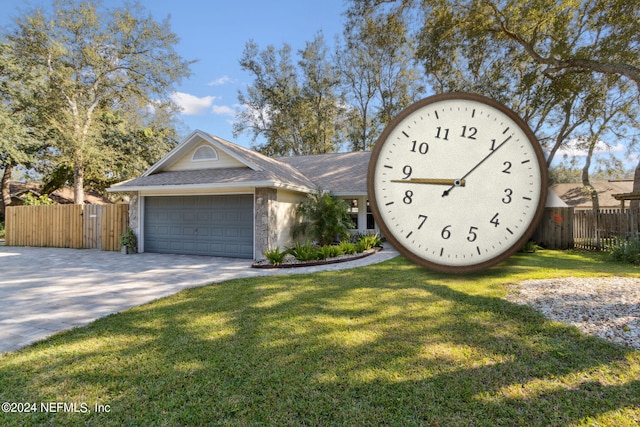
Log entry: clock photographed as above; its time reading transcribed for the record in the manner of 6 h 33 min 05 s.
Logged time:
8 h 43 min 06 s
